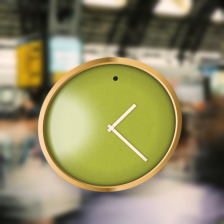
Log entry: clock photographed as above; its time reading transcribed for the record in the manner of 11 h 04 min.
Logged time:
1 h 22 min
